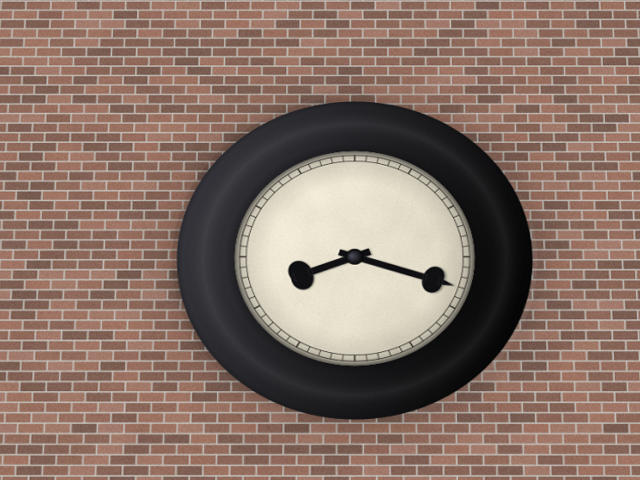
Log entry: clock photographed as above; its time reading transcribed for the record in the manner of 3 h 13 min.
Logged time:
8 h 18 min
